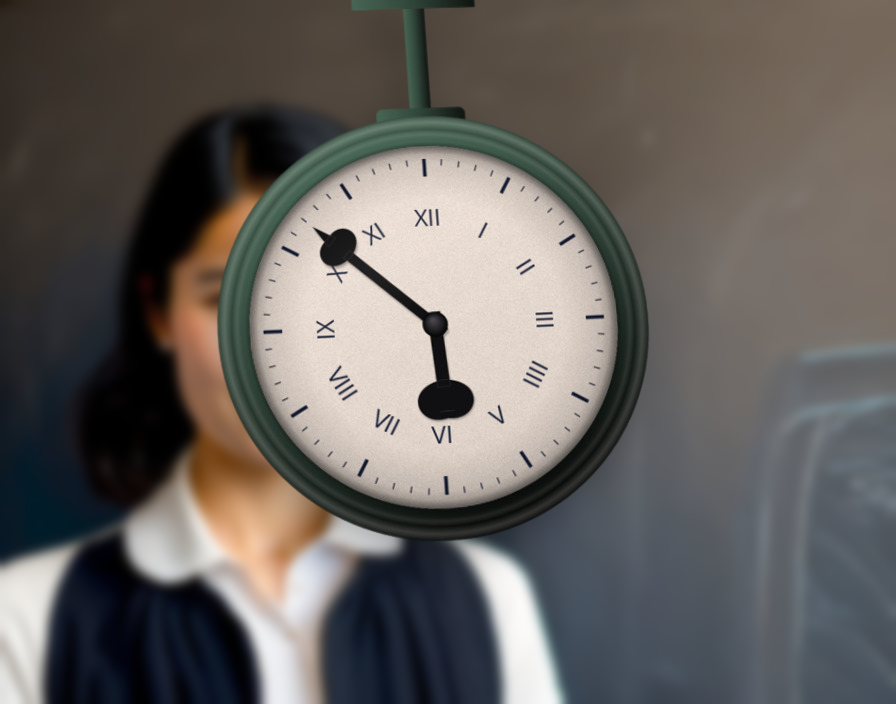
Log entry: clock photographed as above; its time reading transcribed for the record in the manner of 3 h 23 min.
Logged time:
5 h 52 min
